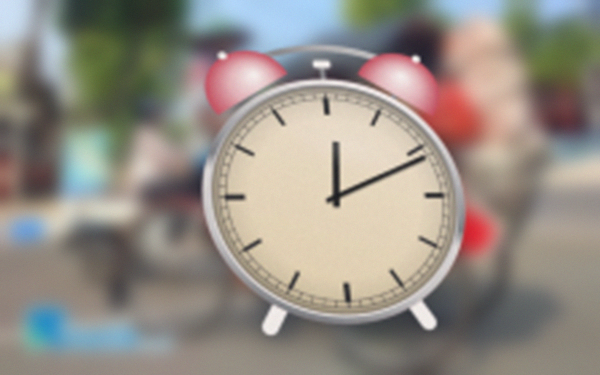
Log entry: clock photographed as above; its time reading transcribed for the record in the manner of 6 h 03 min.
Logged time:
12 h 11 min
